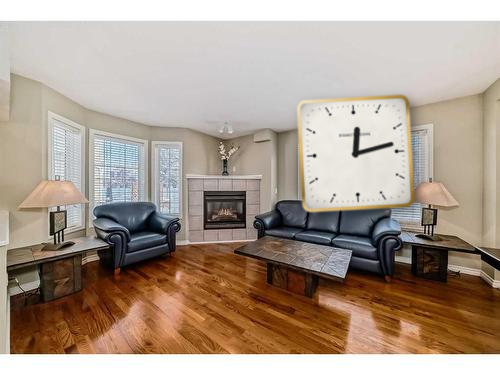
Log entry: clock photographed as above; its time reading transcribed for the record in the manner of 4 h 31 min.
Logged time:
12 h 13 min
